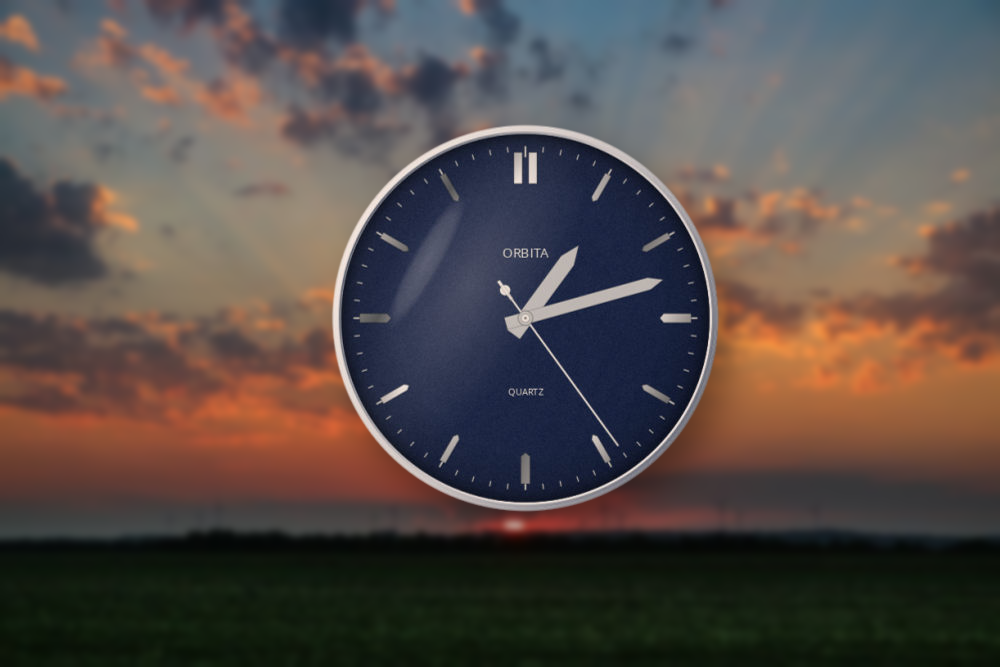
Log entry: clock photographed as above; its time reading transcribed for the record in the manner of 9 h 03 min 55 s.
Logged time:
1 h 12 min 24 s
